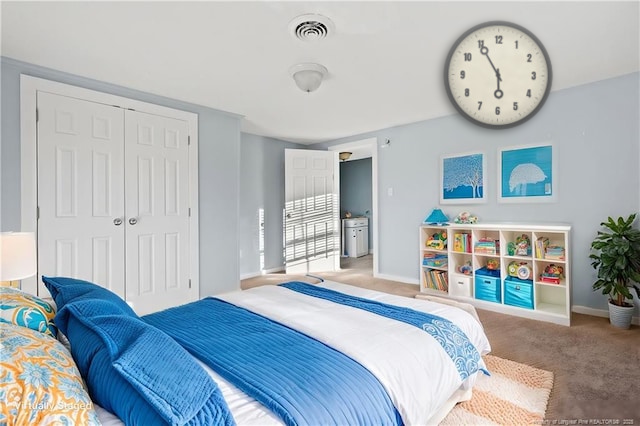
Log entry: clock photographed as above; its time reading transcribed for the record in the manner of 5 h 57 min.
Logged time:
5 h 55 min
